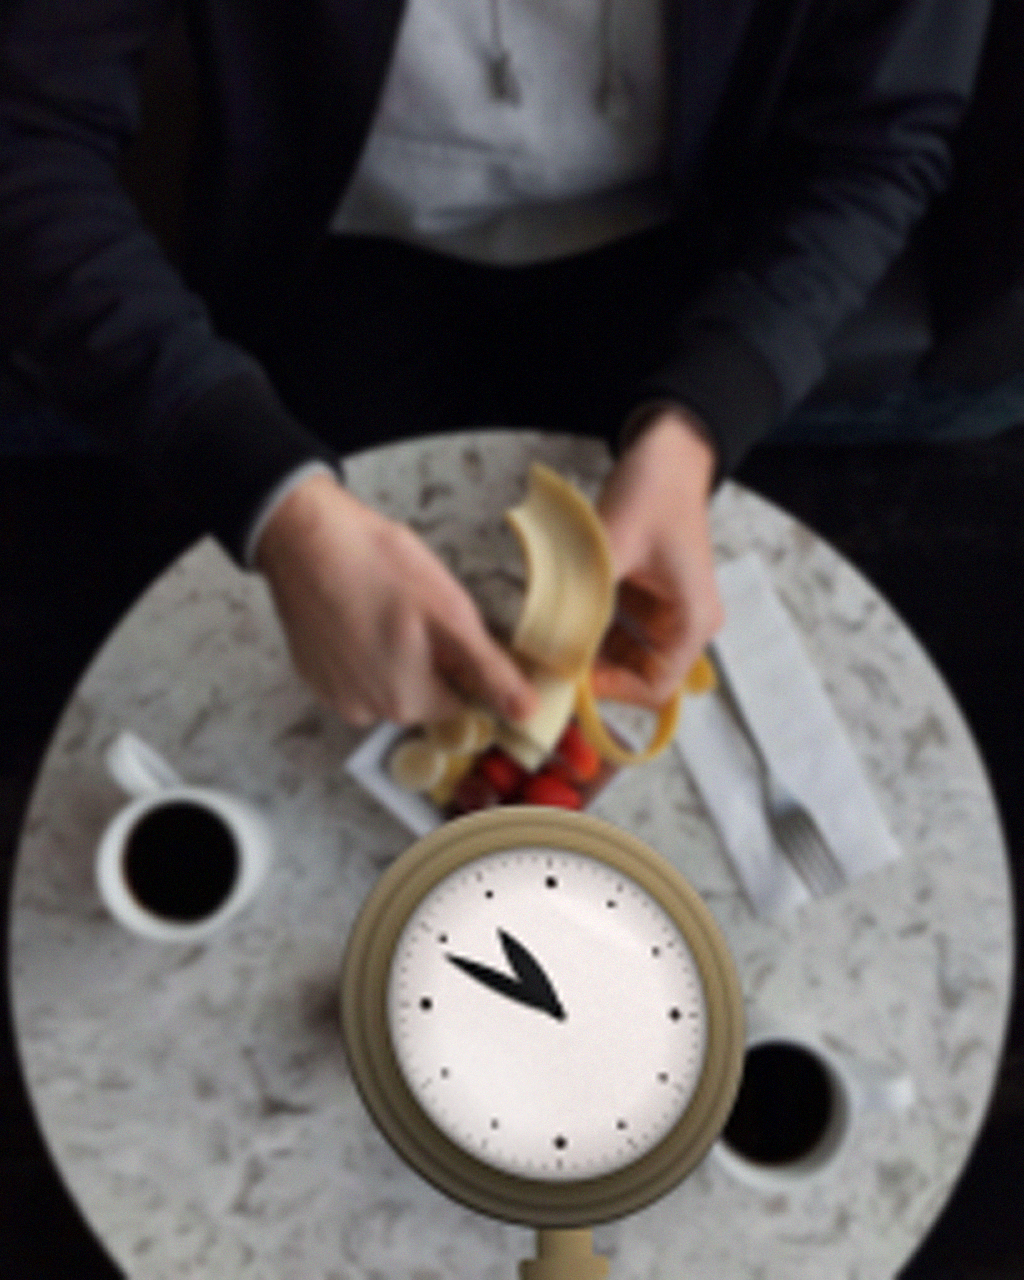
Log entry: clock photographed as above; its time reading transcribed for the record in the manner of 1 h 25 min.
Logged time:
10 h 49 min
